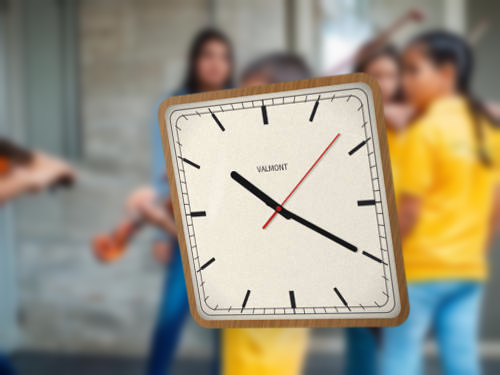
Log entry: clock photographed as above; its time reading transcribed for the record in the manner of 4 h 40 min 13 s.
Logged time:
10 h 20 min 08 s
